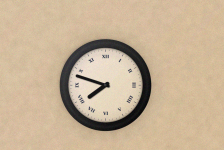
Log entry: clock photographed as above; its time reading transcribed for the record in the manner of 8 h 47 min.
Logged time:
7 h 48 min
